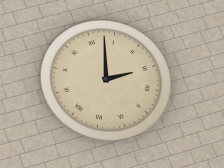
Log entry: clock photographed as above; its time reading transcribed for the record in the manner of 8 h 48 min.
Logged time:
3 h 03 min
